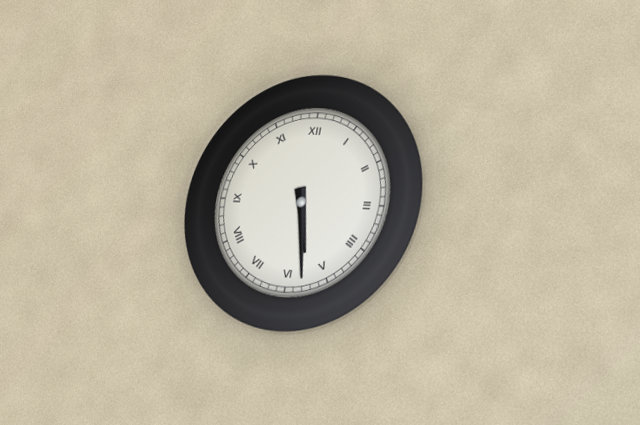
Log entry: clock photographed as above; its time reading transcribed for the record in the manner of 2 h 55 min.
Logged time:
5 h 28 min
